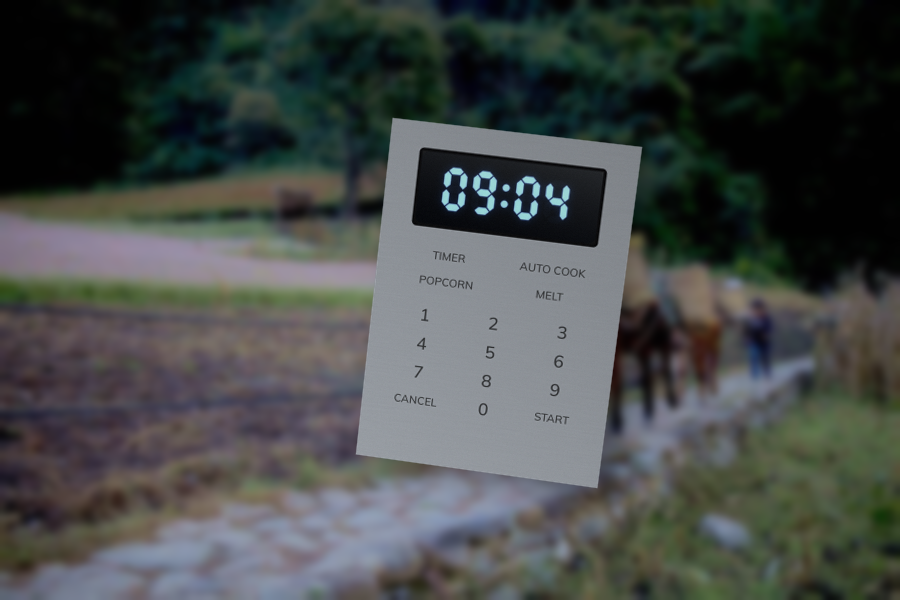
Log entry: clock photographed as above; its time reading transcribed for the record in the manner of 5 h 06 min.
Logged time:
9 h 04 min
